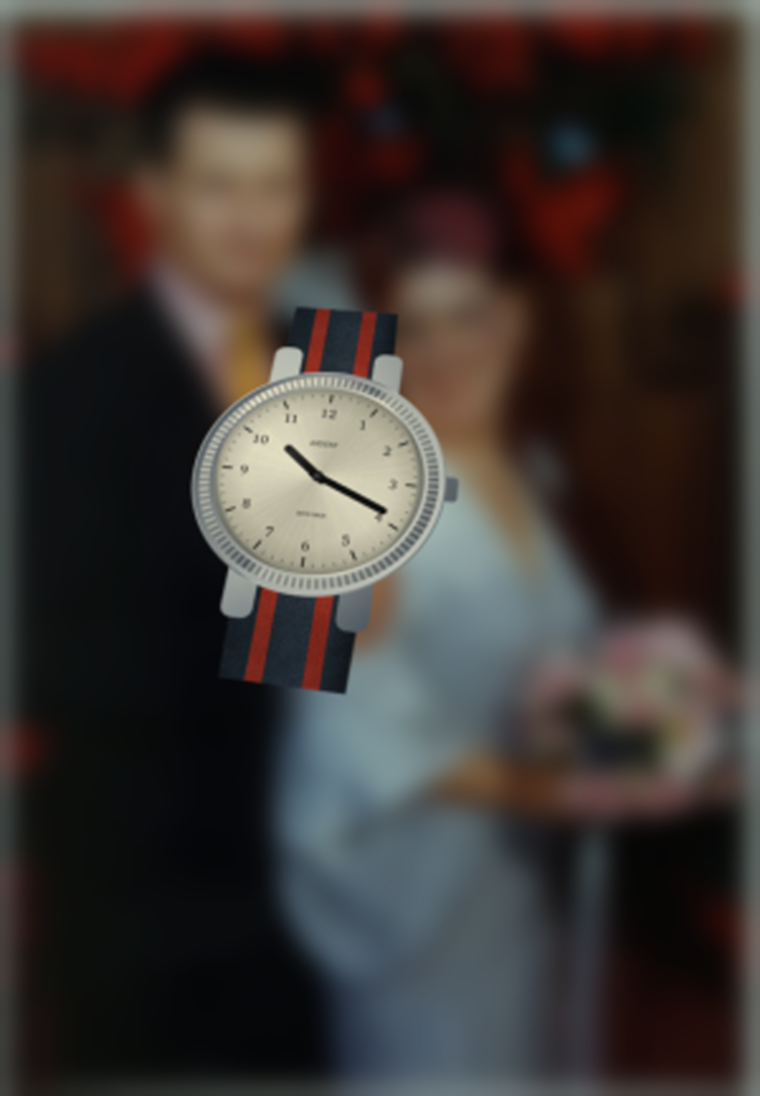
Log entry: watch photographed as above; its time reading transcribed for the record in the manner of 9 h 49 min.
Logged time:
10 h 19 min
